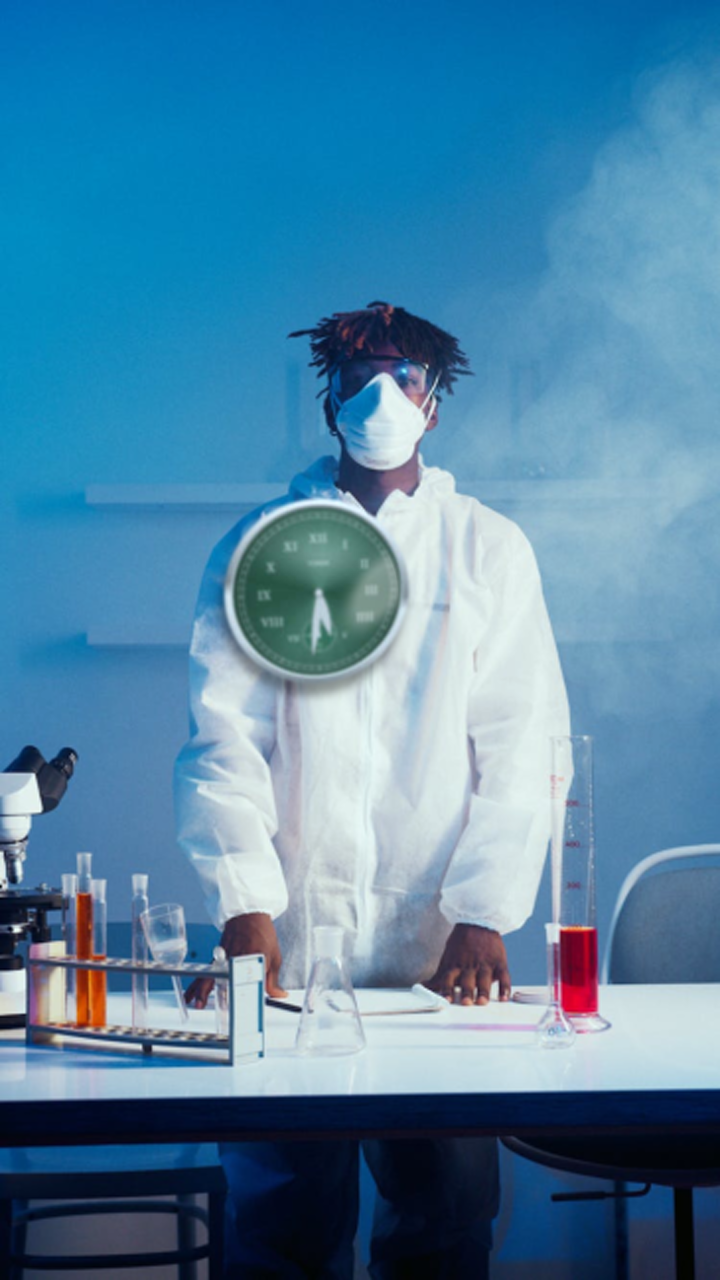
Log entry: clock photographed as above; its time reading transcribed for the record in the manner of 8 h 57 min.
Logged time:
5 h 31 min
